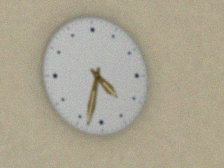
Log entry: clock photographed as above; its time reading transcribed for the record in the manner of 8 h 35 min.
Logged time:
4 h 33 min
